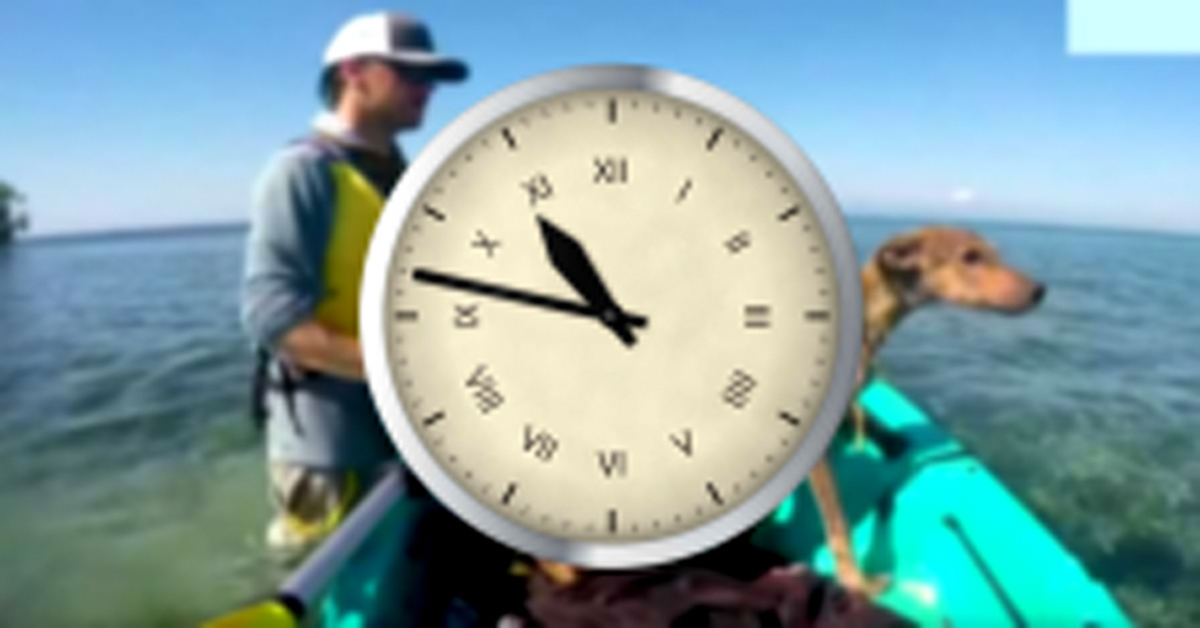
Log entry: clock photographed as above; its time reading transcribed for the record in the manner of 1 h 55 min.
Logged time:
10 h 47 min
